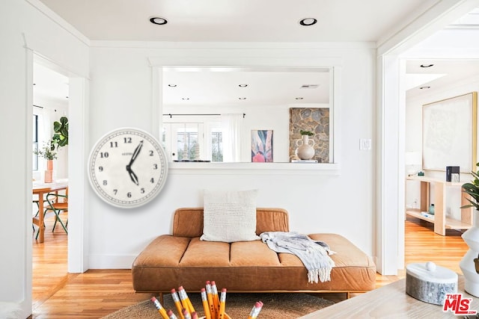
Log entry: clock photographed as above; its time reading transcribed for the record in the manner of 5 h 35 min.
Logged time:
5 h 05 min
